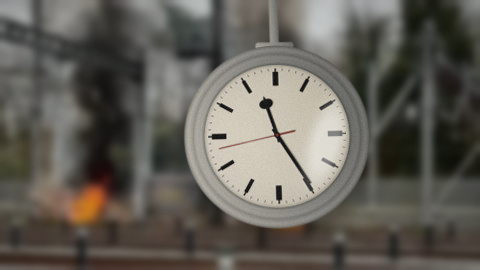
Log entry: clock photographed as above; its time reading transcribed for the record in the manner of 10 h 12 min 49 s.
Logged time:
11 h 24 min 43 s
